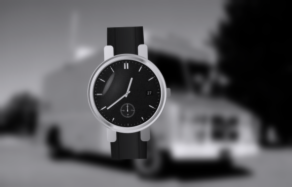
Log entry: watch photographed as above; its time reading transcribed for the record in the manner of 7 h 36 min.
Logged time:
12 h 39 min
